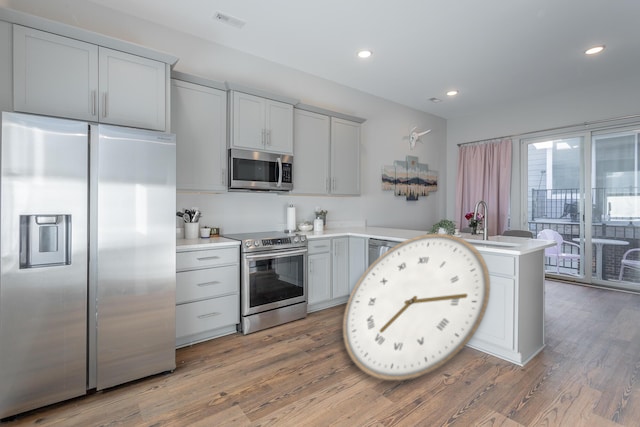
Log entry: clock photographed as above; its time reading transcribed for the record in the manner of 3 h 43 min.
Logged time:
7 h 14 min
